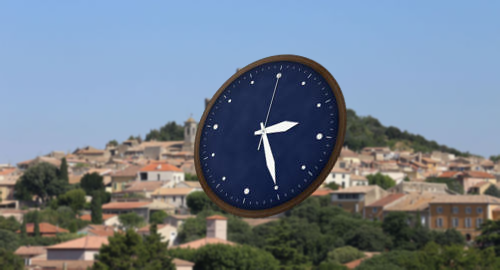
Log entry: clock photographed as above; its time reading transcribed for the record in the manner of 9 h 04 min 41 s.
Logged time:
2 h 25 min 00 s
